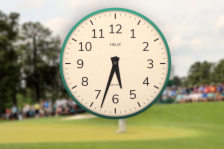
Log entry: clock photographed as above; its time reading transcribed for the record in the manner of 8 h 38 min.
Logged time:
5 h 33 min
